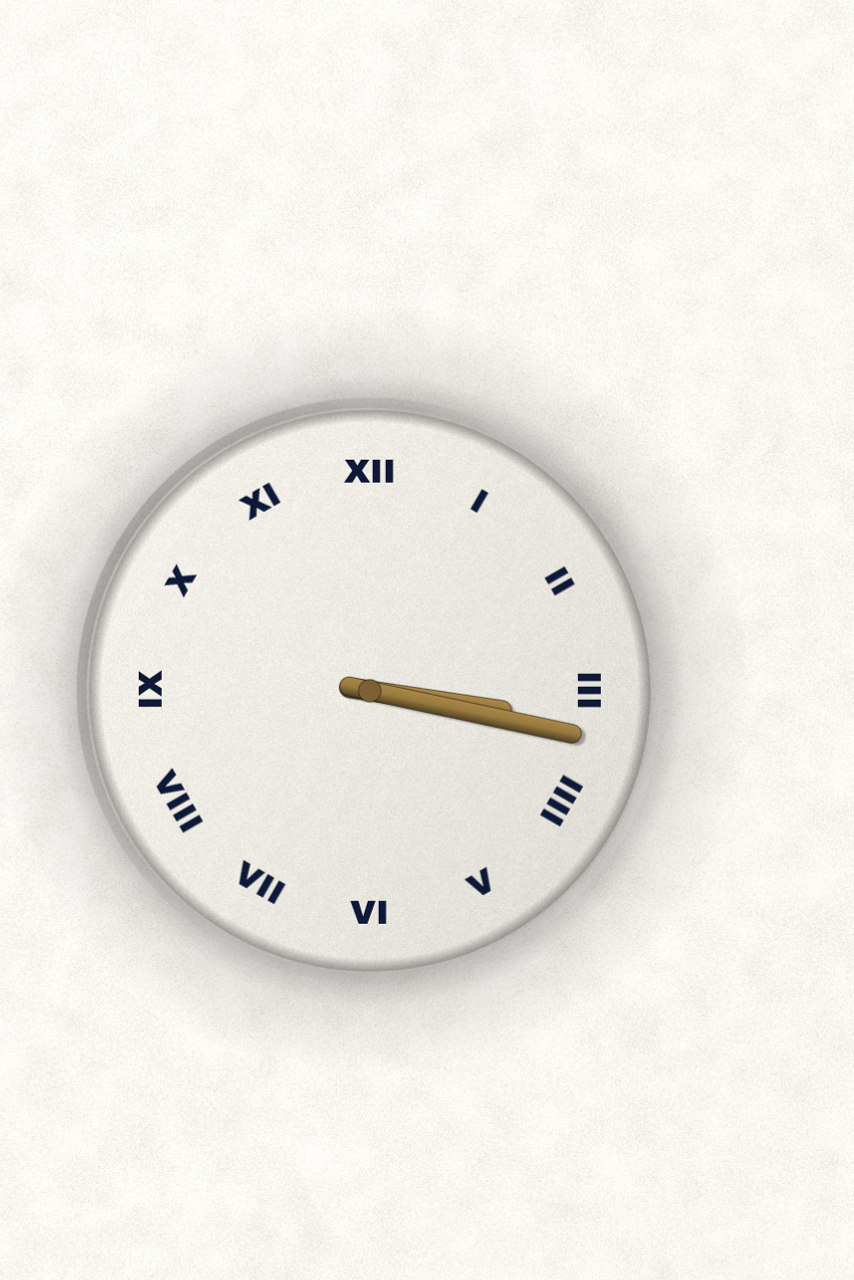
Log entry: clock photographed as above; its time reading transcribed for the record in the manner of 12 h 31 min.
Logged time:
3 h 17 min
